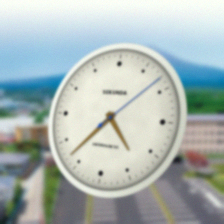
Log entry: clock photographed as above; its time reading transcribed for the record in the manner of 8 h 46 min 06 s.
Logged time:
4 h 37 min 08 s
